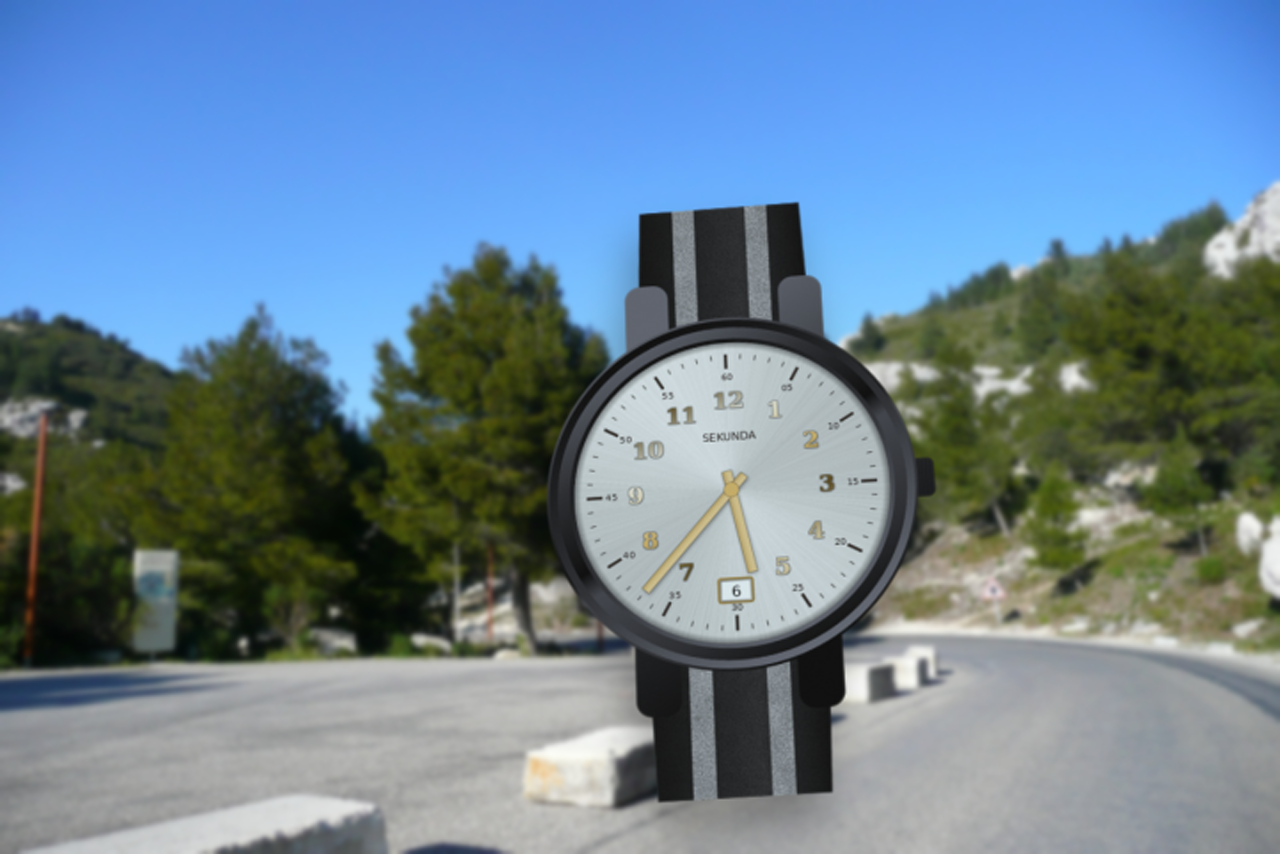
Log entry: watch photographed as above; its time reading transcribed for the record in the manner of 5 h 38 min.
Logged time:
5 h 37 min
